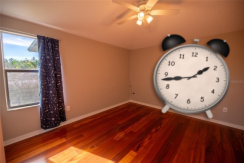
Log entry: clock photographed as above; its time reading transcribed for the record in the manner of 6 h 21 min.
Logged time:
1 h 43 min
